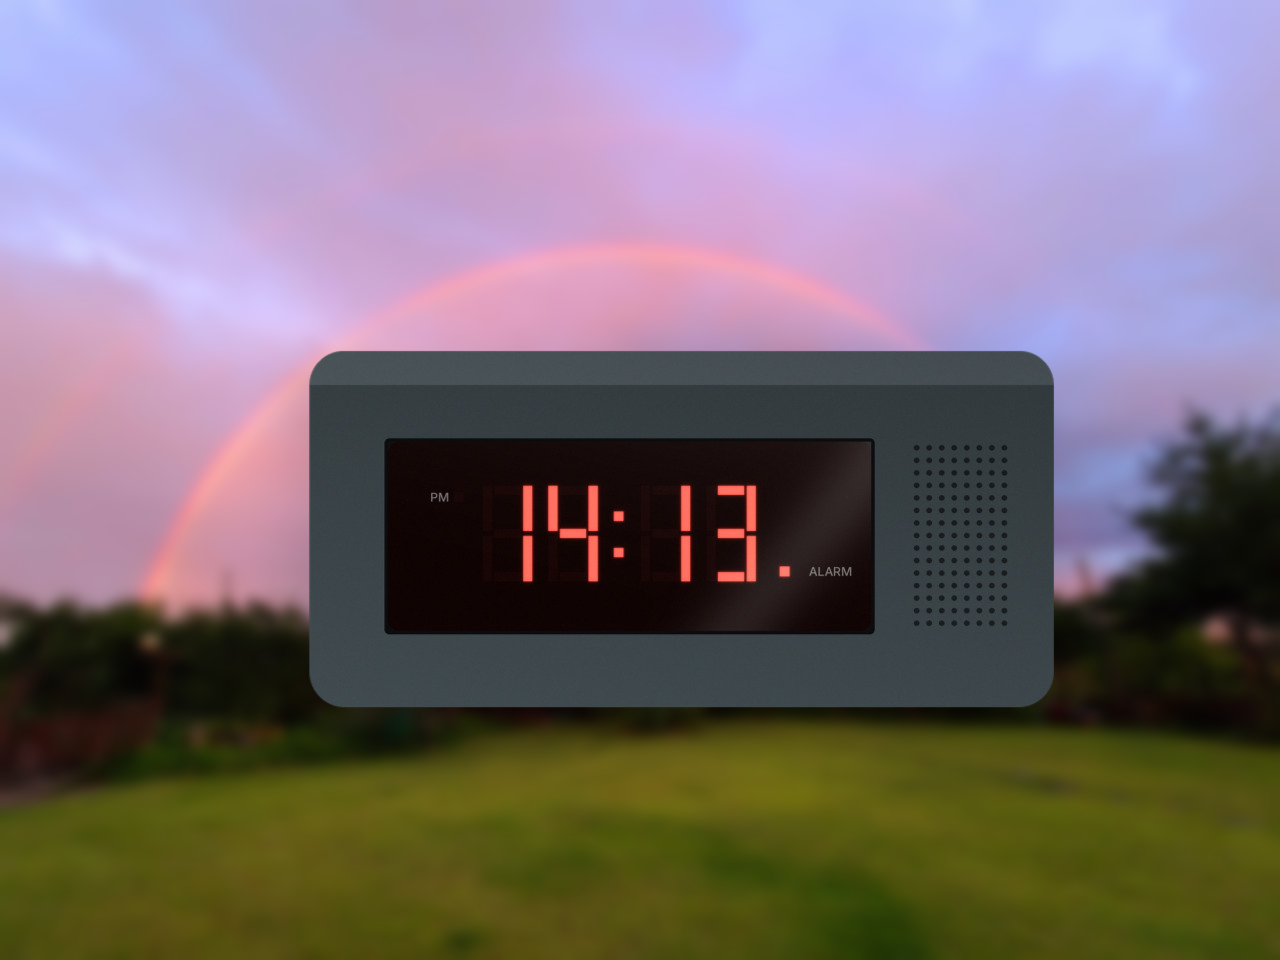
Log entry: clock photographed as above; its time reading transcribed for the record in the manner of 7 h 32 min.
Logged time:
14 h 13 min
